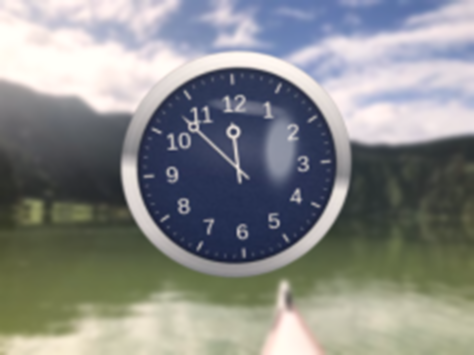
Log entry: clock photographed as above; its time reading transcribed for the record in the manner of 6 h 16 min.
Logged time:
11 h 53 min
